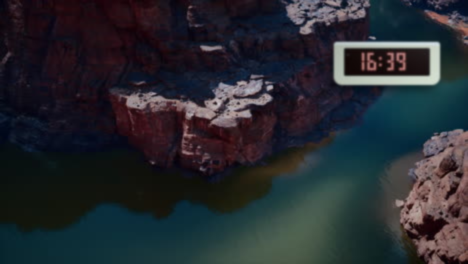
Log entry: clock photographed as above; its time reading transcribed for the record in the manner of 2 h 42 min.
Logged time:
16 h 39 min
